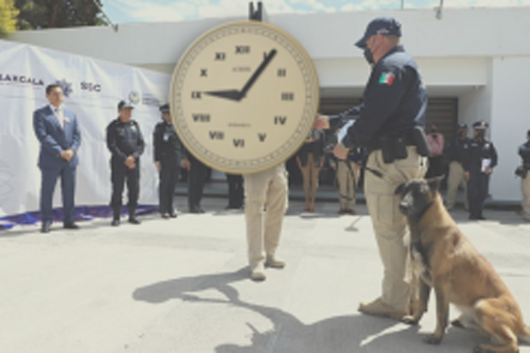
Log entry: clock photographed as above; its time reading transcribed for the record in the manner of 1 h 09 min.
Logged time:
9 h 06 min
